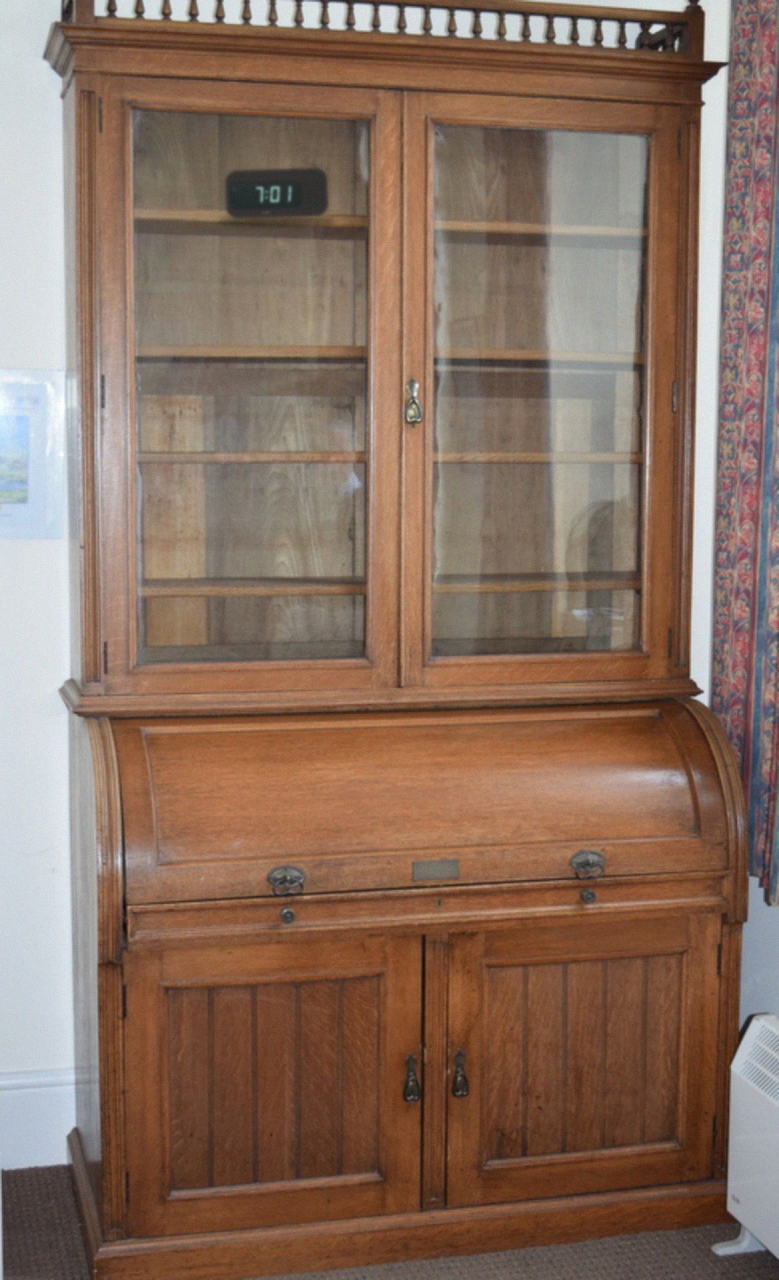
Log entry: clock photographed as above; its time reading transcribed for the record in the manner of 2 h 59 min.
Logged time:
7 h 01 min
